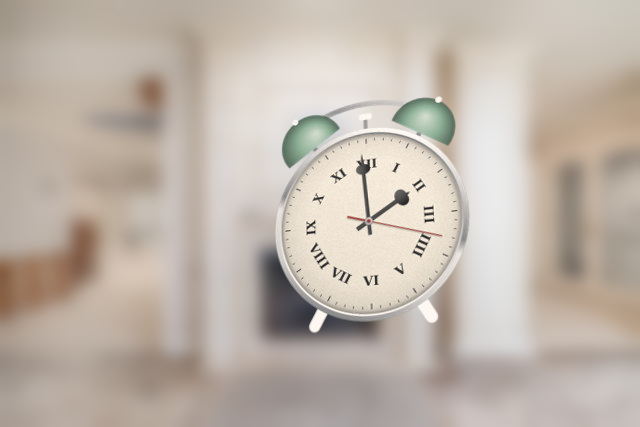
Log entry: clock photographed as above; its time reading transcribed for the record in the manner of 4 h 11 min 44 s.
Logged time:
1 h 59 min 18 s
